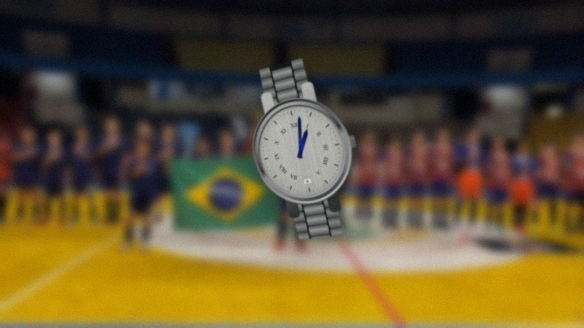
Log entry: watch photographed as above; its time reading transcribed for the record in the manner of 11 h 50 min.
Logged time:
1 h 02 min
